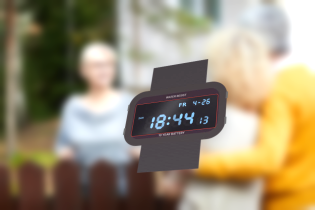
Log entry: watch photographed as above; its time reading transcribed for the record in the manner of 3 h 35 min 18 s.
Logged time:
18 h 44 min 13 s
